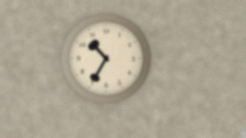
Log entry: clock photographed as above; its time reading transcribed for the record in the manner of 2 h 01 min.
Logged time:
10 h 35 min
